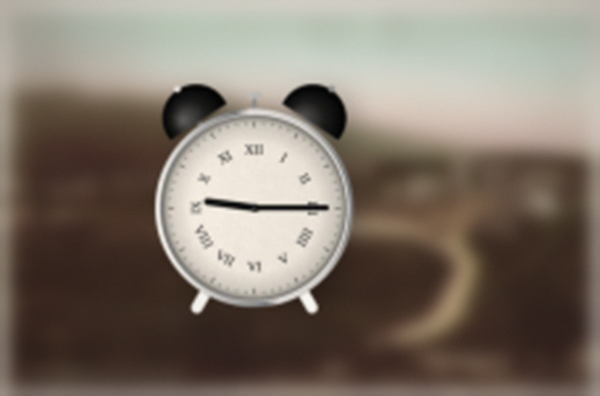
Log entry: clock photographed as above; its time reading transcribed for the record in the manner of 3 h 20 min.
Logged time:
9 h 15 min
